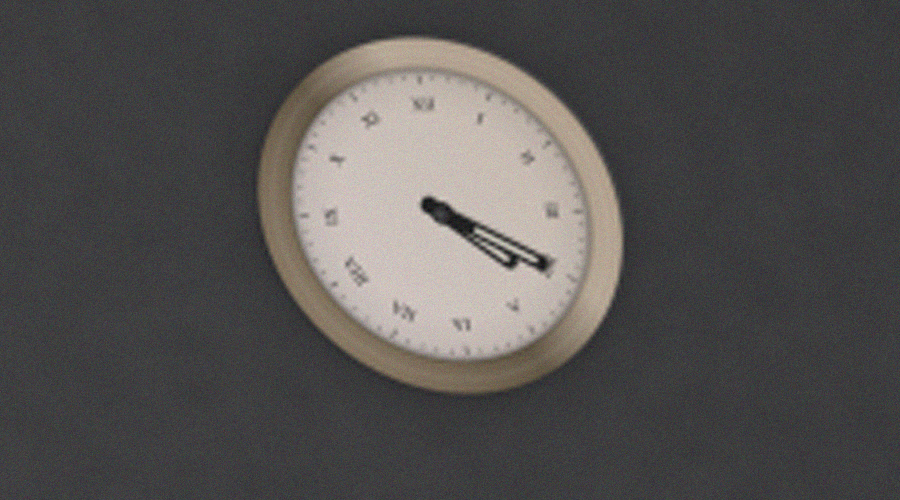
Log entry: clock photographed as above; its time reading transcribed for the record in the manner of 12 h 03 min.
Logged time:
4 h 20 min
